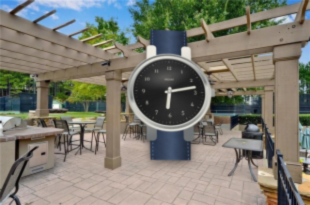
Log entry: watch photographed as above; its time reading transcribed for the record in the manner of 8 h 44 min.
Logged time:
6 h 13 min
